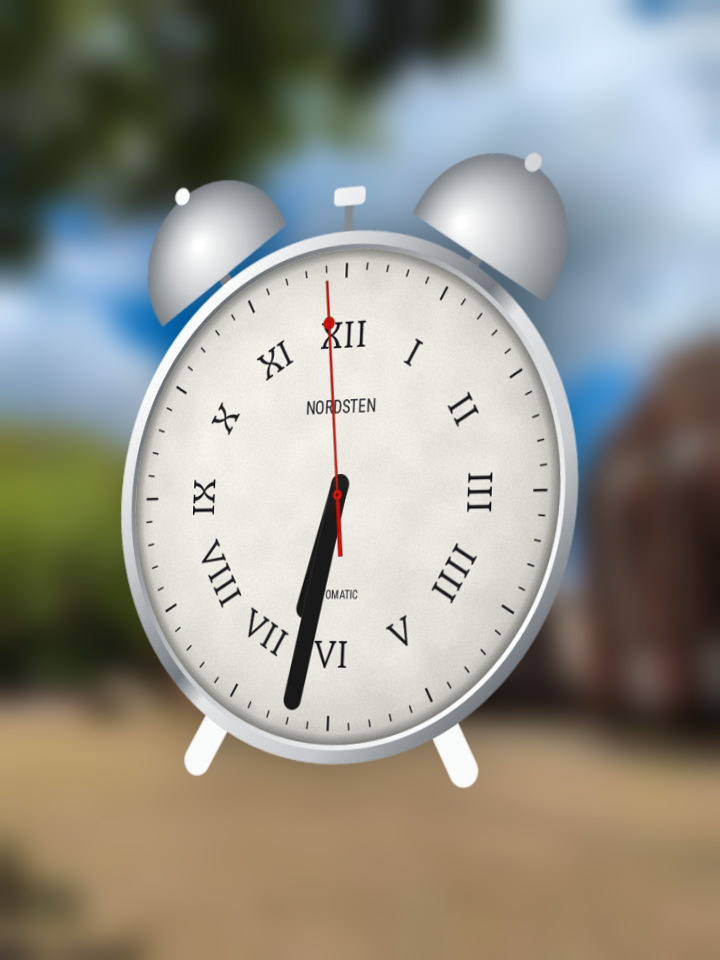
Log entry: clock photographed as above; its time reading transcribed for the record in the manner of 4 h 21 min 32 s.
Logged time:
6 h 31 min 59 s
